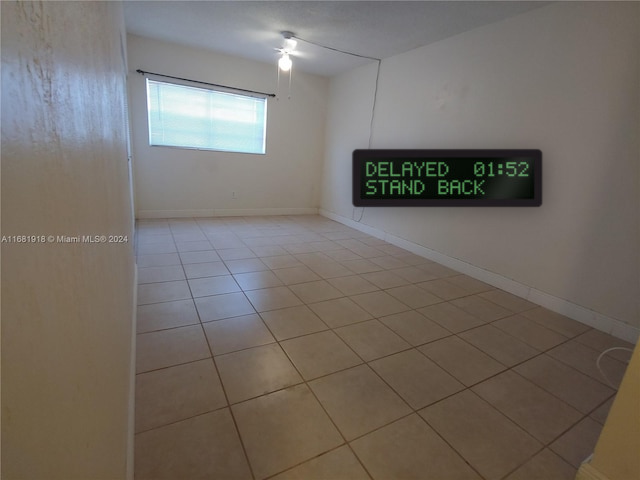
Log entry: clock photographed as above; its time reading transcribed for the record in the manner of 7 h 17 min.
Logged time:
1 h 52 min
